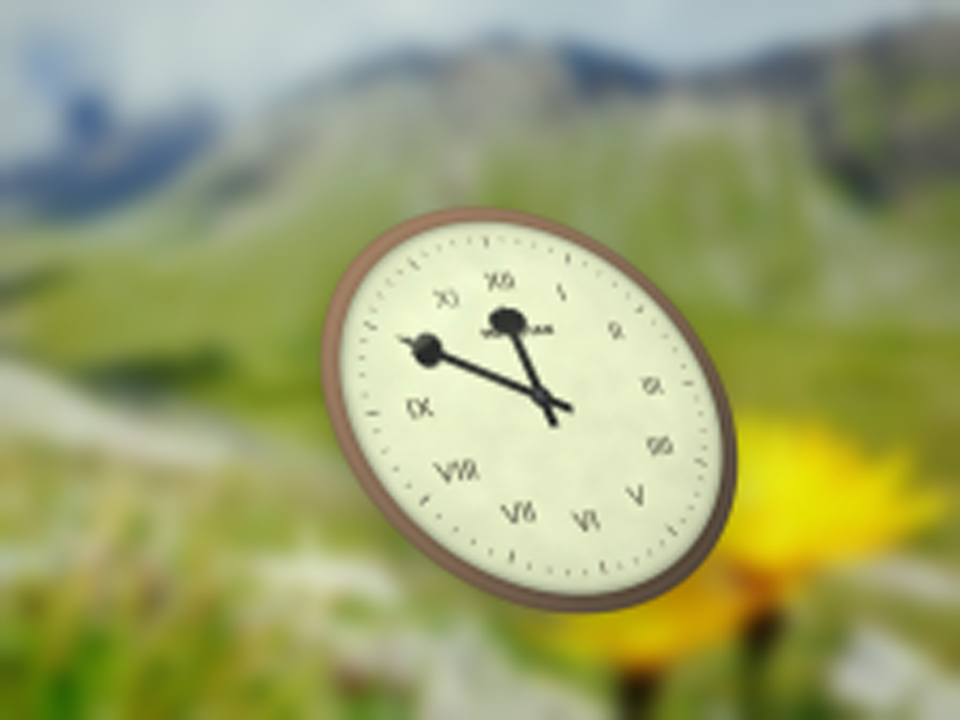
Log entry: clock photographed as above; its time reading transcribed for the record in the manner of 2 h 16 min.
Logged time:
11 h 50 min
